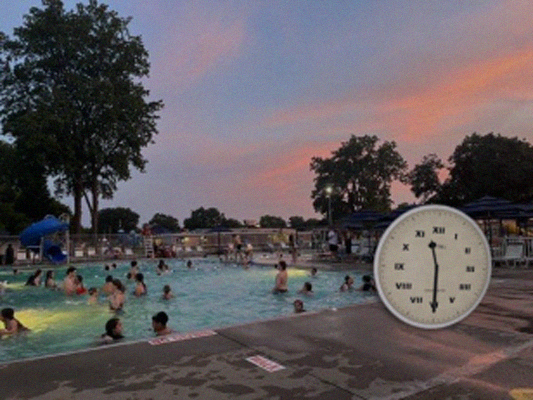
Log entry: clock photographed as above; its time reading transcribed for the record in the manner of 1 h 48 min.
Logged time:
11 h 30 min
